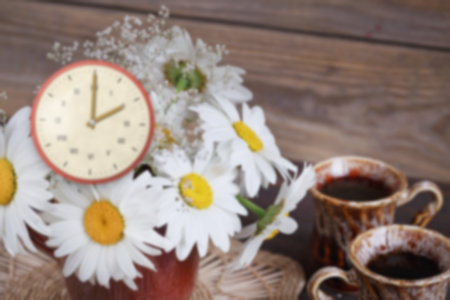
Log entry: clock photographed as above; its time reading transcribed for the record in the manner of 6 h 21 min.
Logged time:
2 h 00 min
